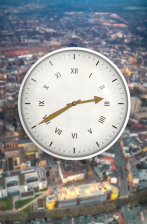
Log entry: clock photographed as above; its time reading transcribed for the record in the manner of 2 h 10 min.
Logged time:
2 h 40 min
